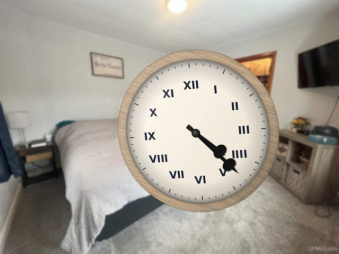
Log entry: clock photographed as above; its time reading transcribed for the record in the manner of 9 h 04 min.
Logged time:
4 h 23 min
